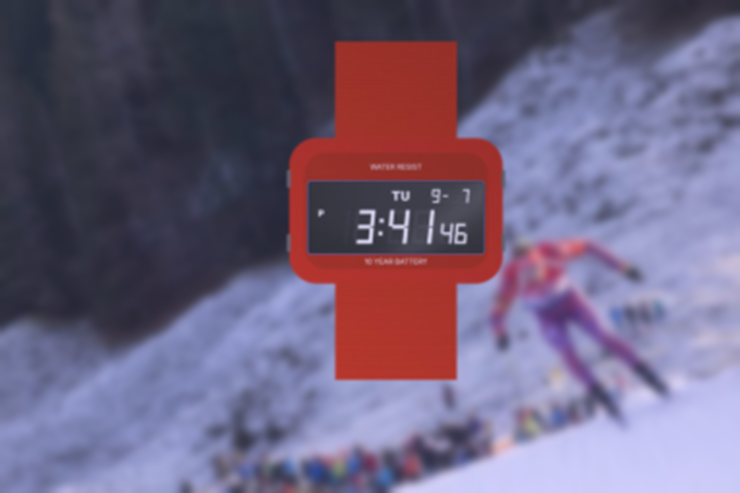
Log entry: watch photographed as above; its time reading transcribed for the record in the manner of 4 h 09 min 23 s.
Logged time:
3 h 41 min 46 s
